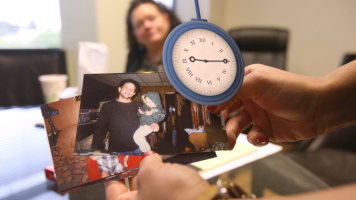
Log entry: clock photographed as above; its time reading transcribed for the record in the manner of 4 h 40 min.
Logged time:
9 h 15 min
